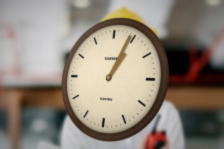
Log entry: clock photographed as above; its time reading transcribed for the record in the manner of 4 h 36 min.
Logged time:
1 h 04 min
